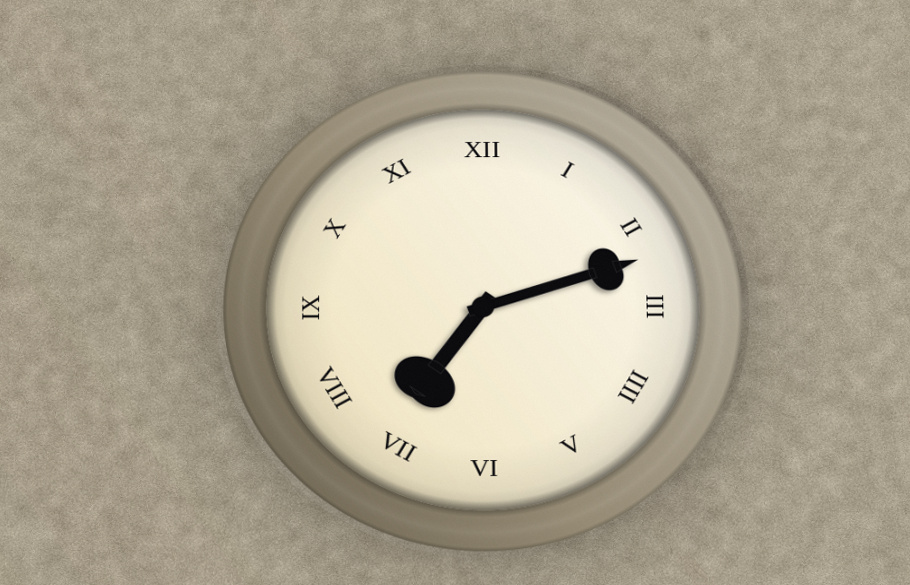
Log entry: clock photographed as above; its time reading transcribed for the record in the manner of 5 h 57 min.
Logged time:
7 h 12 min
